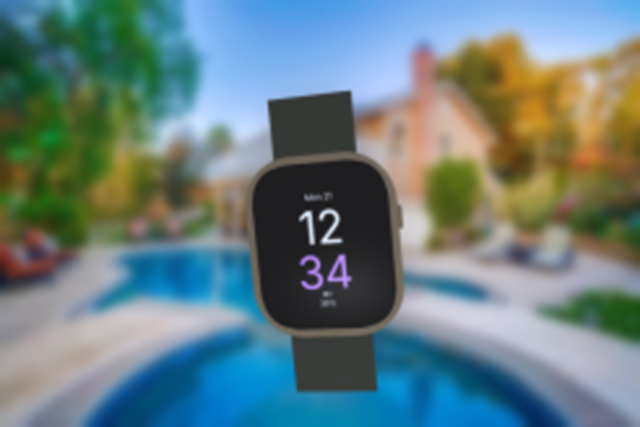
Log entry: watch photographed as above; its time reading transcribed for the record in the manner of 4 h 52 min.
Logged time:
12 h 34 min
